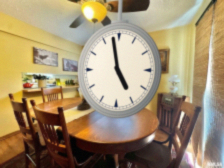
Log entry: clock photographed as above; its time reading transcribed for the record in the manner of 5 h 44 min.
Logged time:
4 h 58 min
